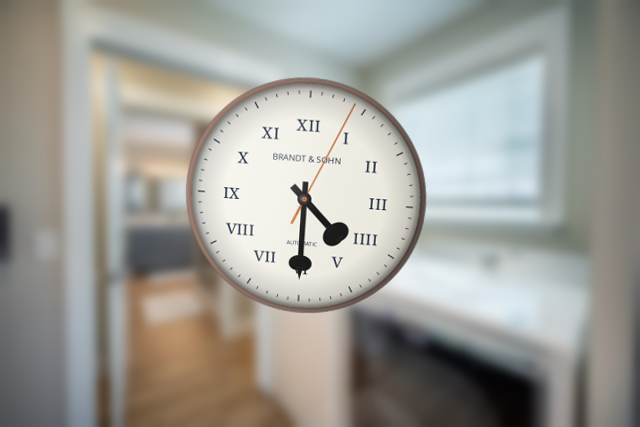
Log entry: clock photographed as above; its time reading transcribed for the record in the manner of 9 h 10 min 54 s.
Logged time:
4 h 30 min 04 s
